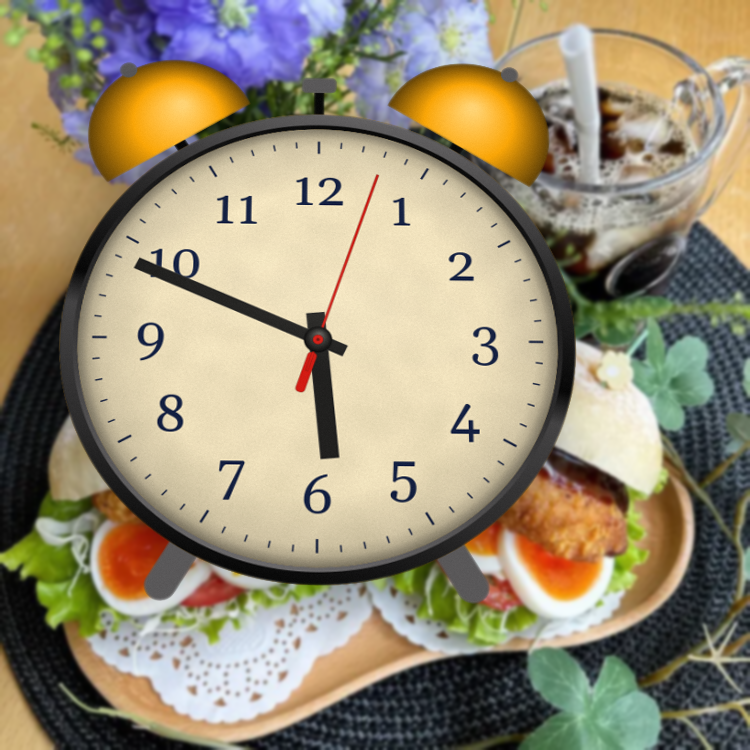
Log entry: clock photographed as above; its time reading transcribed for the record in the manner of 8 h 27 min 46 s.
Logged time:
5 h 49 min 03 s
